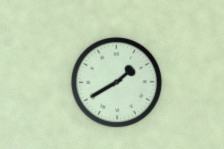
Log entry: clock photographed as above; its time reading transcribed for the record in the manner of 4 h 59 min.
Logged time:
1 h 40 min
